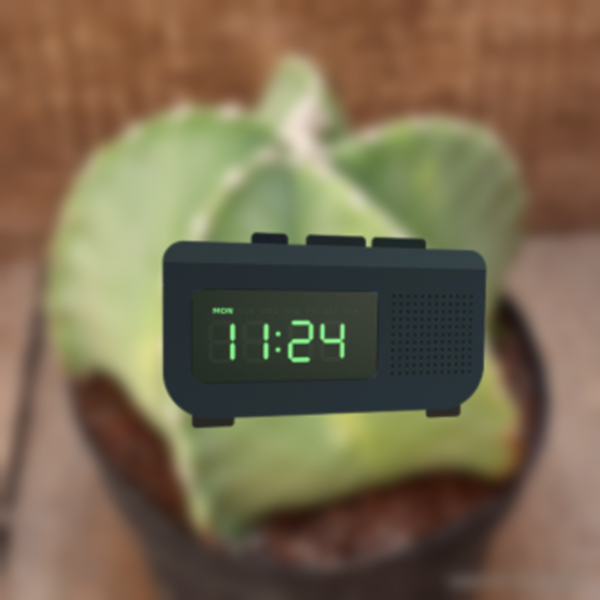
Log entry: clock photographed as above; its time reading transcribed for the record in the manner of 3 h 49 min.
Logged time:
11 h 24 min
